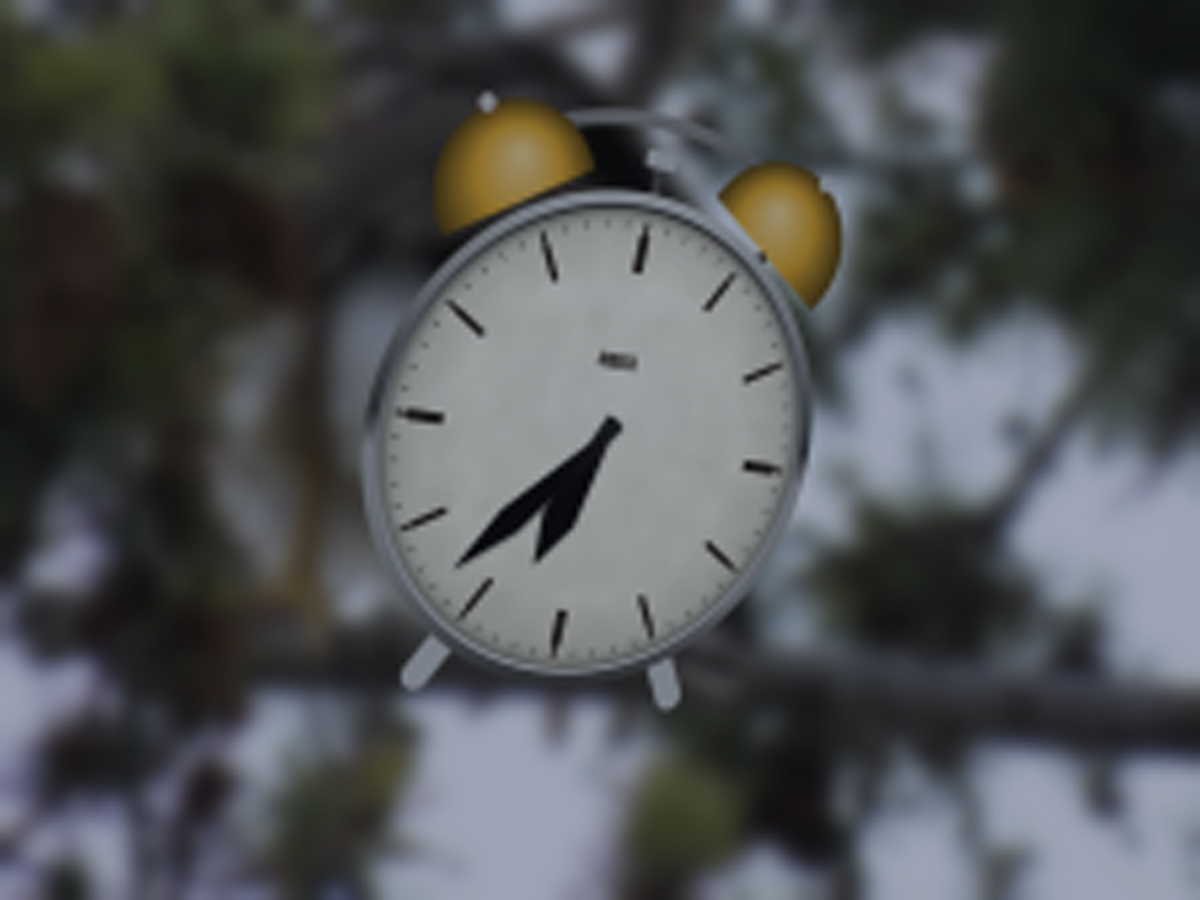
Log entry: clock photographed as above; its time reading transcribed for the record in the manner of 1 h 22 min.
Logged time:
6 h 37 min
